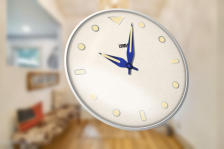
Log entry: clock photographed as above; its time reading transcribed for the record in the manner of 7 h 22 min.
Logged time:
10 h 03 min
